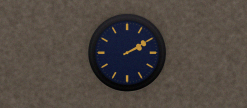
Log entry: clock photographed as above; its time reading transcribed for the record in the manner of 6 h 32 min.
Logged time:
2 h 10 min
